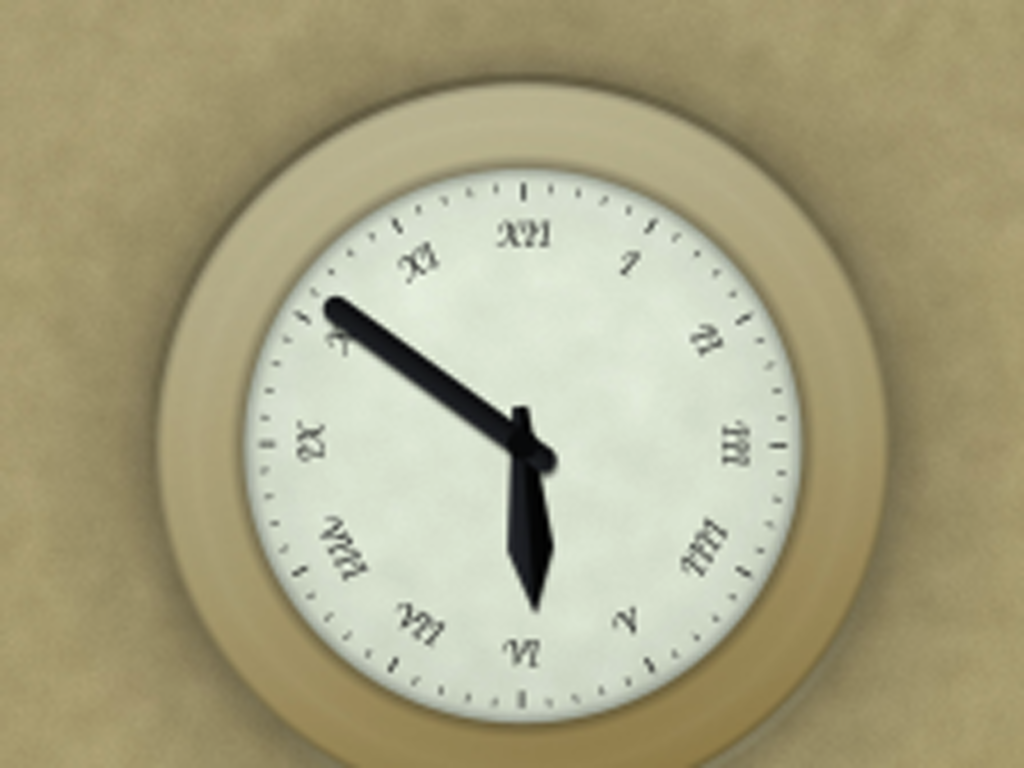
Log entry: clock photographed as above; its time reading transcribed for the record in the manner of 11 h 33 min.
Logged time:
5 h 51 min
